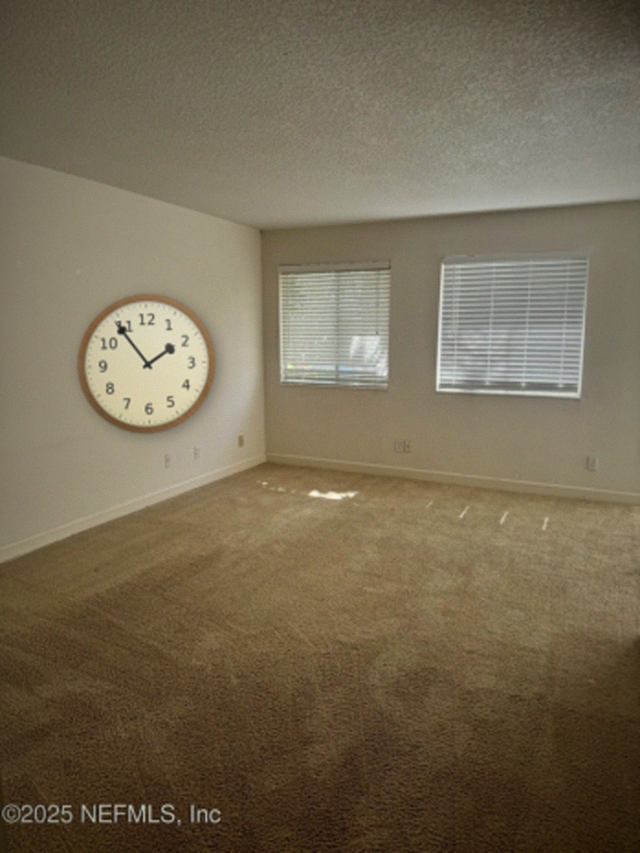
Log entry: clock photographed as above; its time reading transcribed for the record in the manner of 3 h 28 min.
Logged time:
1 h 54 min
